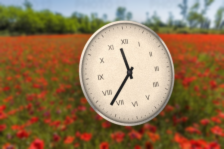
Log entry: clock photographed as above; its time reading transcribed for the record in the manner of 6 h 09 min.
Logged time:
11 h 37 min
